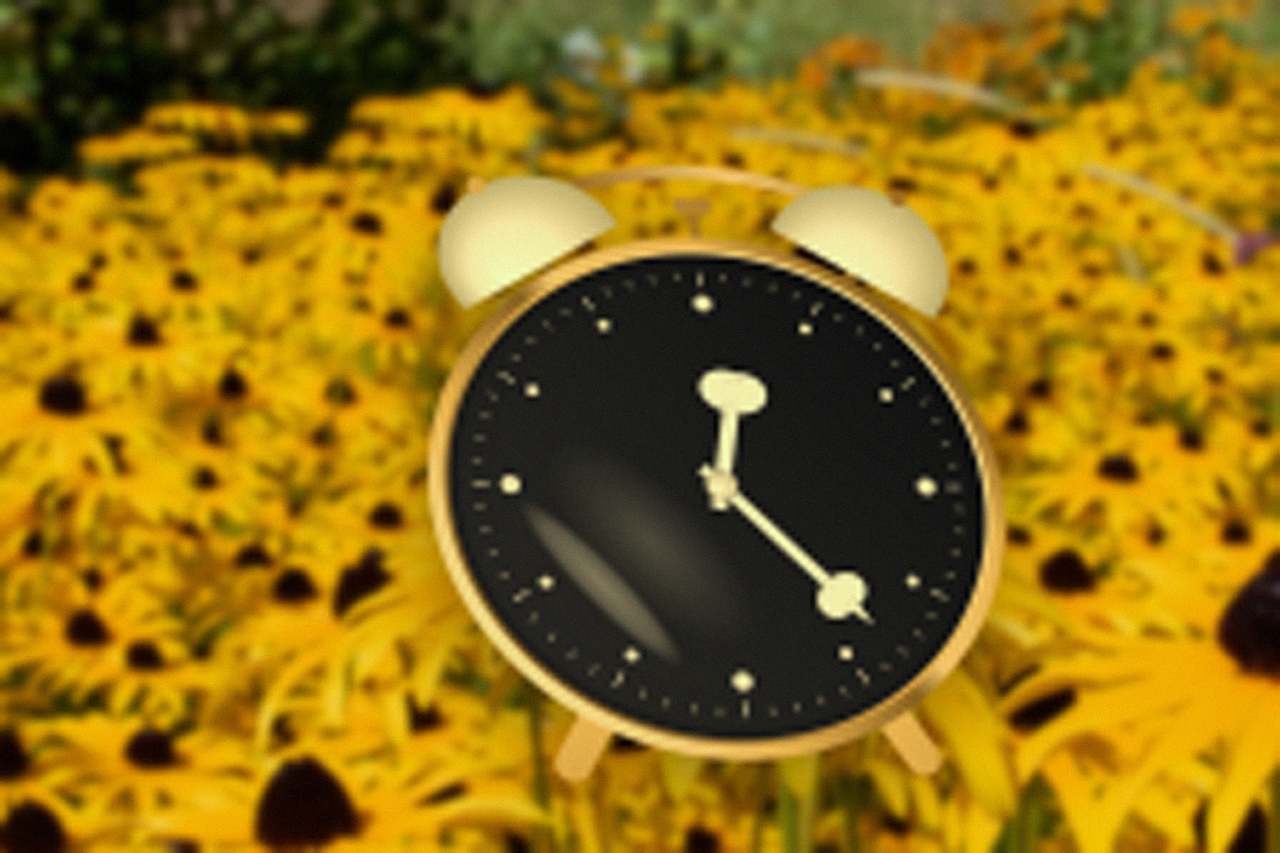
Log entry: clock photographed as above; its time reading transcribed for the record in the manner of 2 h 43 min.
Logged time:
12 h 23 min
